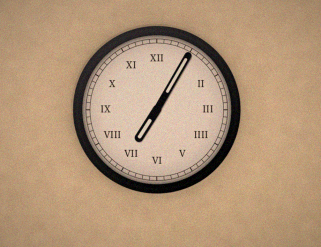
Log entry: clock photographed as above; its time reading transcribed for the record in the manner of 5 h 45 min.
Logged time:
7 h 05 min
